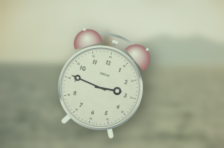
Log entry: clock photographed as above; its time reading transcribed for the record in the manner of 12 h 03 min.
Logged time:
2 h 46 min
